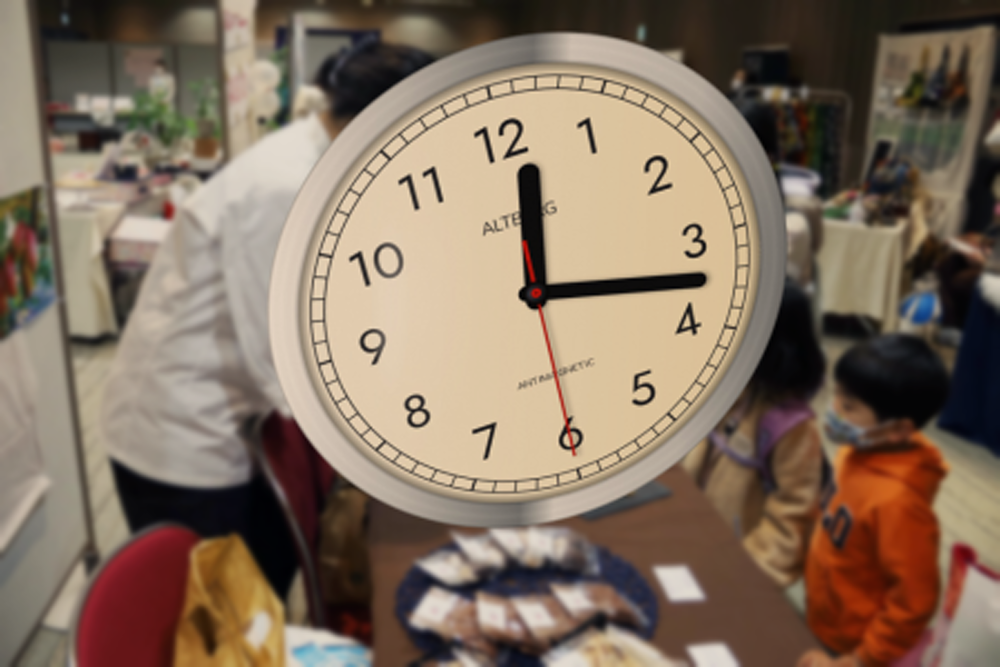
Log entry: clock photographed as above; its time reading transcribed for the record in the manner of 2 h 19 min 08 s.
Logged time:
12 h 17 min 30 s
